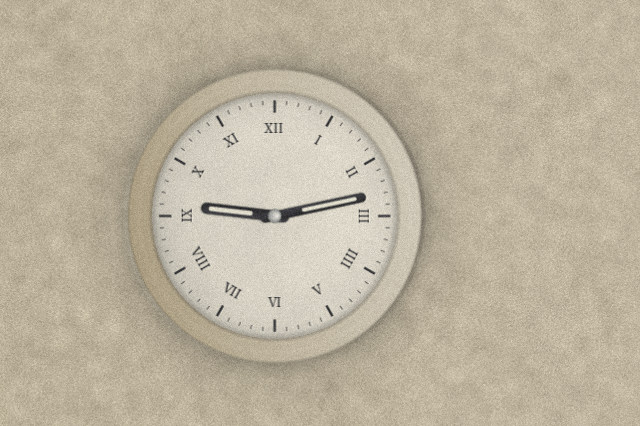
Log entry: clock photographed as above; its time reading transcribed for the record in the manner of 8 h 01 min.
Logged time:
9 h 13 min
